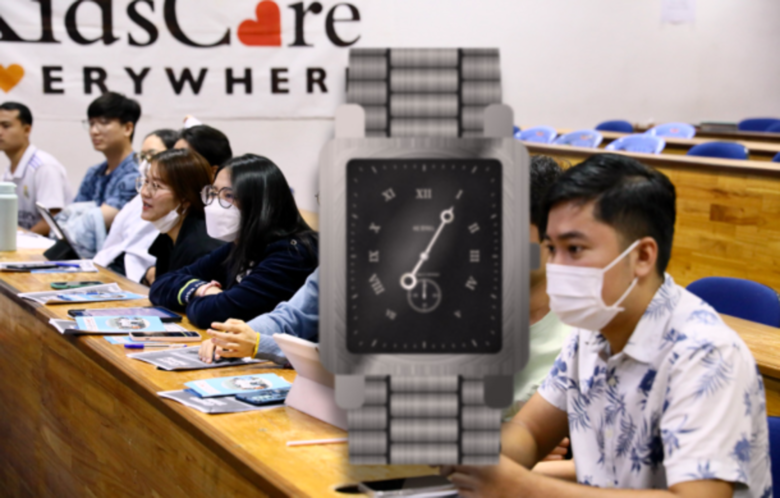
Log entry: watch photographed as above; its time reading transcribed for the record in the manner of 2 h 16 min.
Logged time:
7 h 05 min
